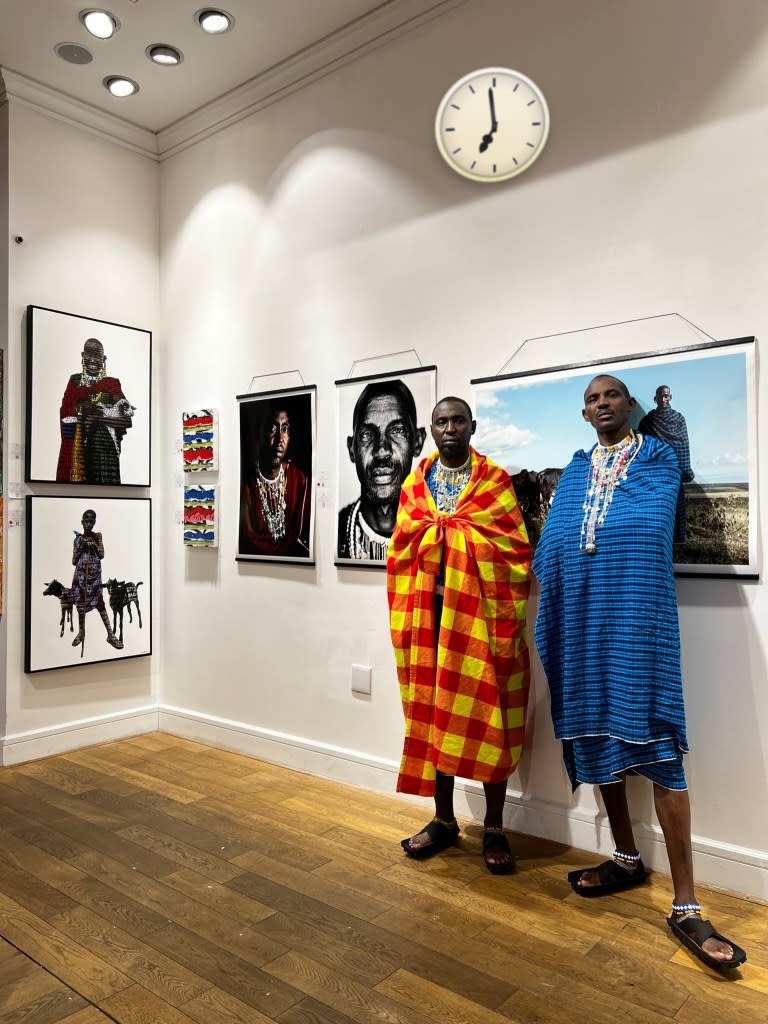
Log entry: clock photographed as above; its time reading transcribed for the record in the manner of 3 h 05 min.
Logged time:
6 h 59 min
